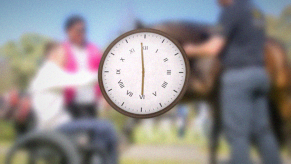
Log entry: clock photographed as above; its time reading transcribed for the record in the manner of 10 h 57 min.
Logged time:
5 h 59 min
